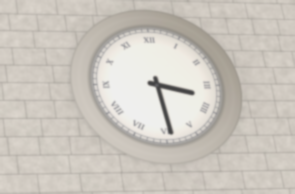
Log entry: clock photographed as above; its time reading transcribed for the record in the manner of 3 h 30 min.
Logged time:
3 h 29 min
